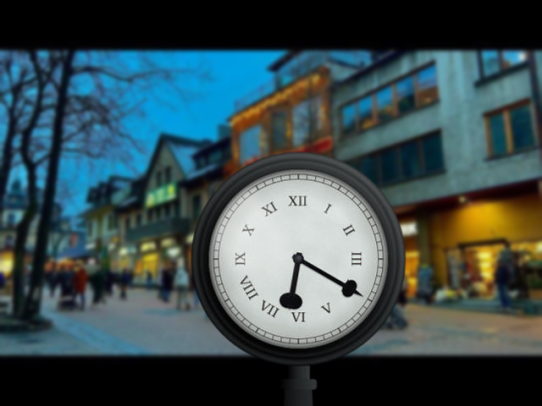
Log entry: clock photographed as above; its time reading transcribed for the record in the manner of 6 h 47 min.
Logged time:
6 h 20 min
